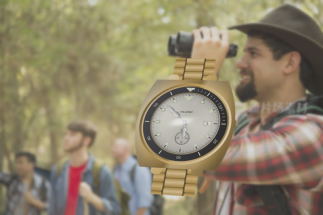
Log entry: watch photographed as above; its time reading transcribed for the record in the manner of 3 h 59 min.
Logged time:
5 h 52 min
